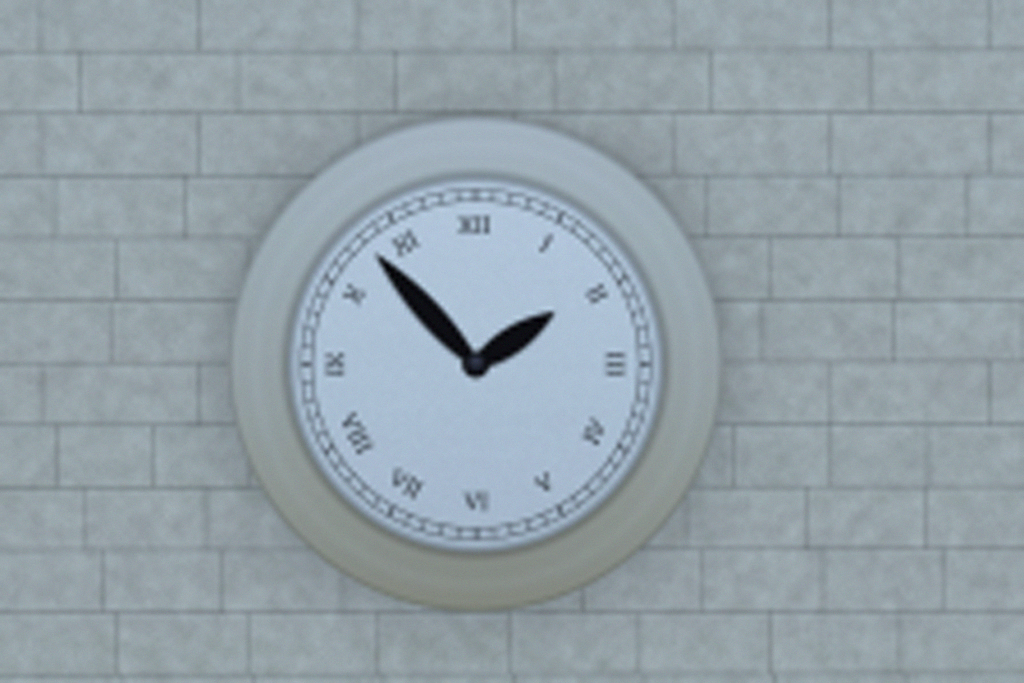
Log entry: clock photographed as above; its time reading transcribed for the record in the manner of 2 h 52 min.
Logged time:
1 h 53 min
